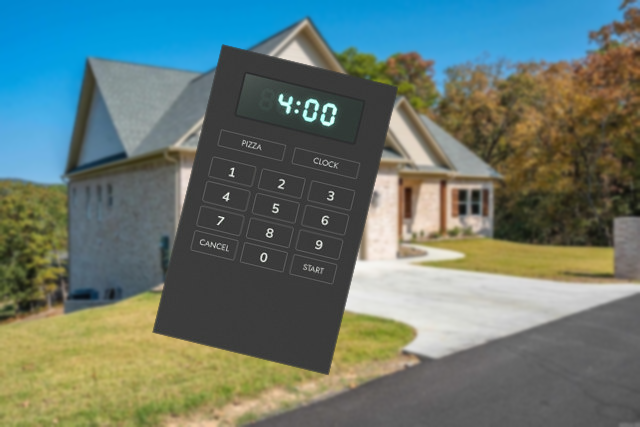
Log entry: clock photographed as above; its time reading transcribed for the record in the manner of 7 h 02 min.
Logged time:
4 h 00 min
